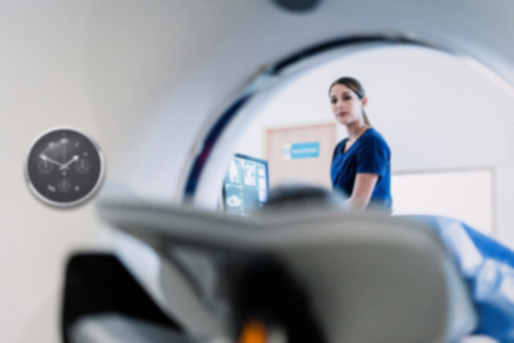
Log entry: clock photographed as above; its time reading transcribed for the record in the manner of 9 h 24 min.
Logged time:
1 h 49 min
